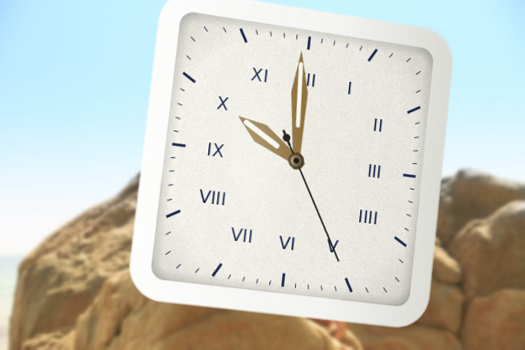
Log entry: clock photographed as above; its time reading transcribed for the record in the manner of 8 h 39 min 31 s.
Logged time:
9 h 59 min 25 s
